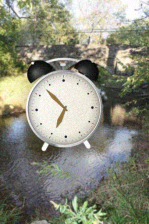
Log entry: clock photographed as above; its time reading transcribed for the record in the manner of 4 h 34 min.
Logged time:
6 h 53 min
